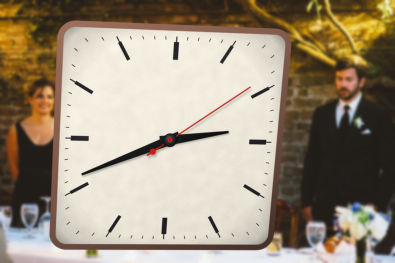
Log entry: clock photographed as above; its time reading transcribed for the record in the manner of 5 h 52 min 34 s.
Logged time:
2 h 41 min 09 s
